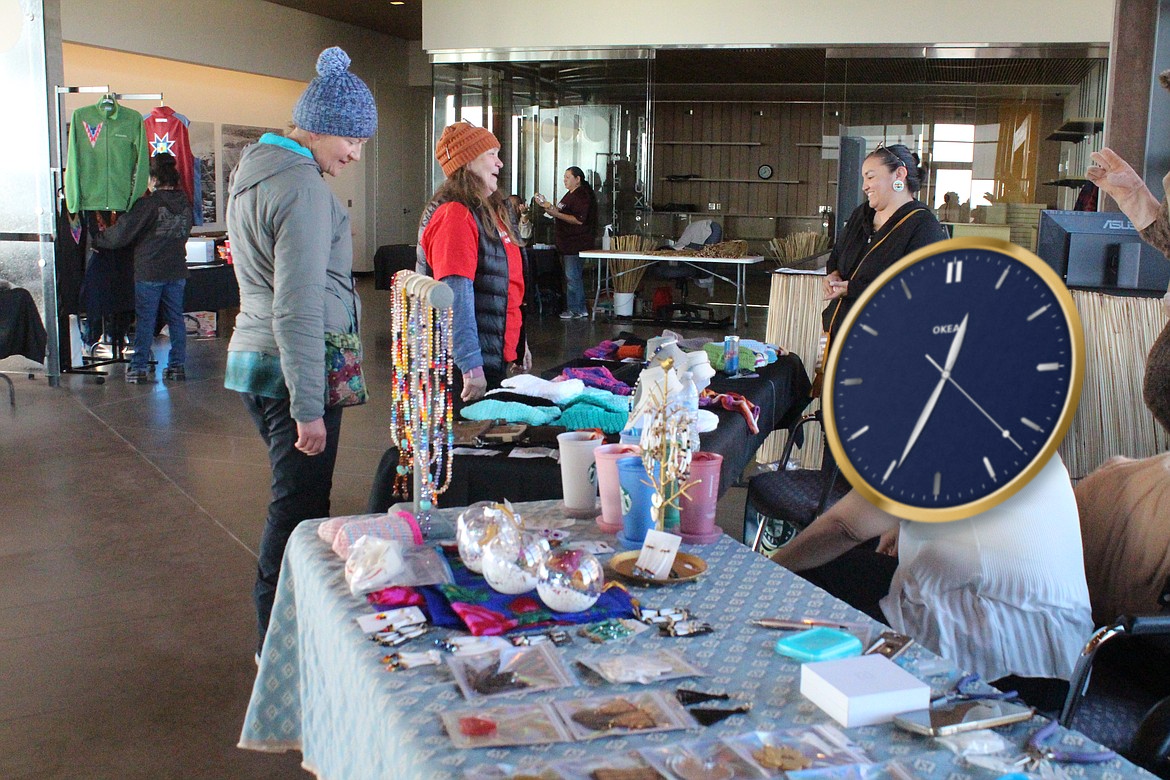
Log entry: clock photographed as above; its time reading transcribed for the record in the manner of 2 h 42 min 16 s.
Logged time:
12 h 34 min 22 s
